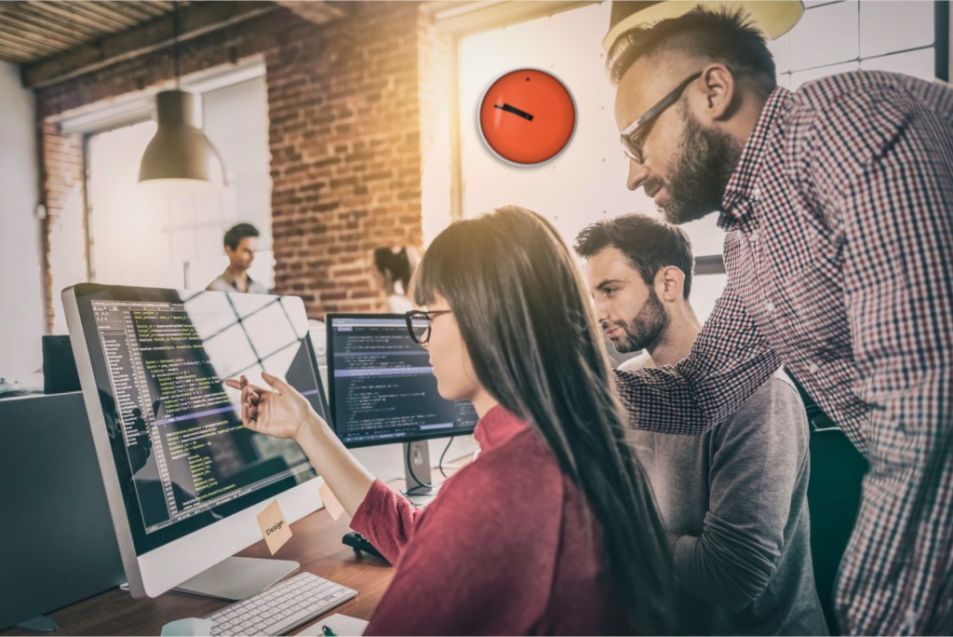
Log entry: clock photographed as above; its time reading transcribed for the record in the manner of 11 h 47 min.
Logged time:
9 h 48 min
